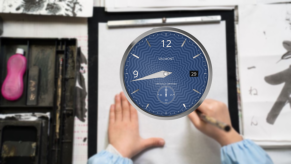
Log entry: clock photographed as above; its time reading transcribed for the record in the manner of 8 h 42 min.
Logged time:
8 h 43 min
